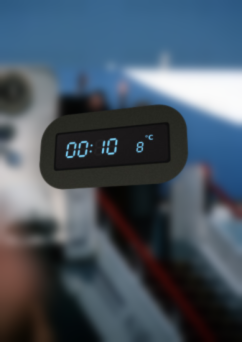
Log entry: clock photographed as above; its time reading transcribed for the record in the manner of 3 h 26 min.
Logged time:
0 h 10 min
